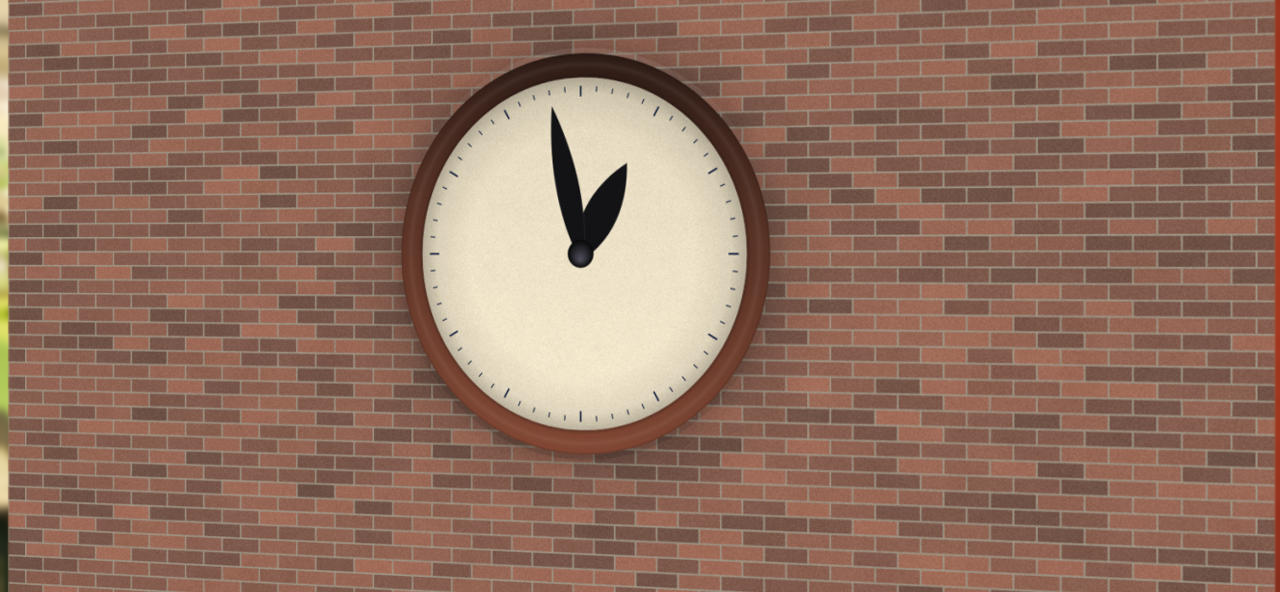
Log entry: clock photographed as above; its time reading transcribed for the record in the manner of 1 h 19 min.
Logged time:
12 h 58 min
